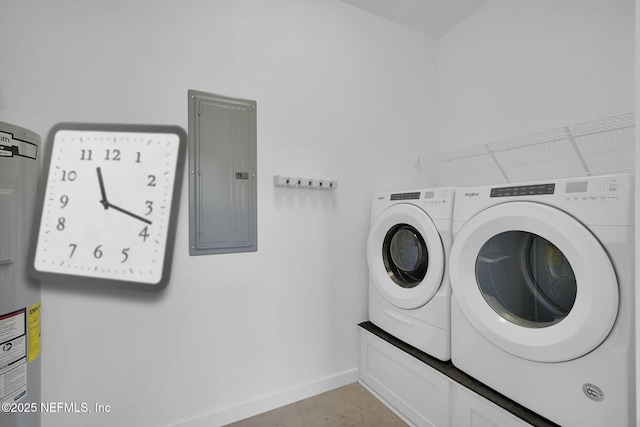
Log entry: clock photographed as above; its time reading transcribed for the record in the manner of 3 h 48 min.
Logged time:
11 h 18 min
